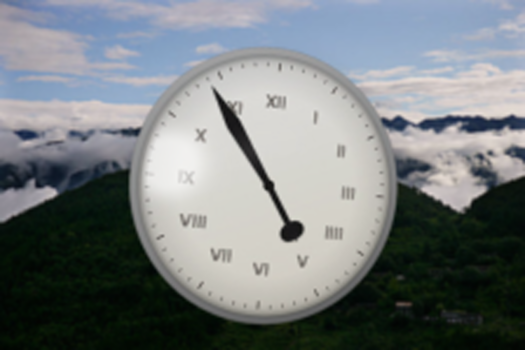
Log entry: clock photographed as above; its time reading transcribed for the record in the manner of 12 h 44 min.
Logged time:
4 h 54 min
